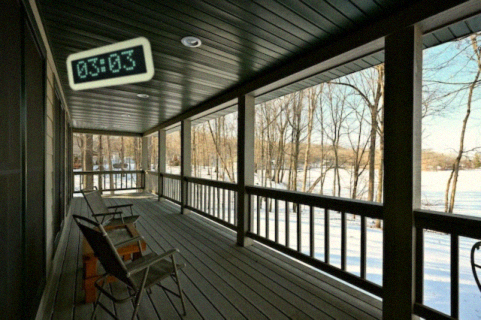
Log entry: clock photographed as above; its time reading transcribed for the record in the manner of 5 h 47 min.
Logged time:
3 h 03 min
